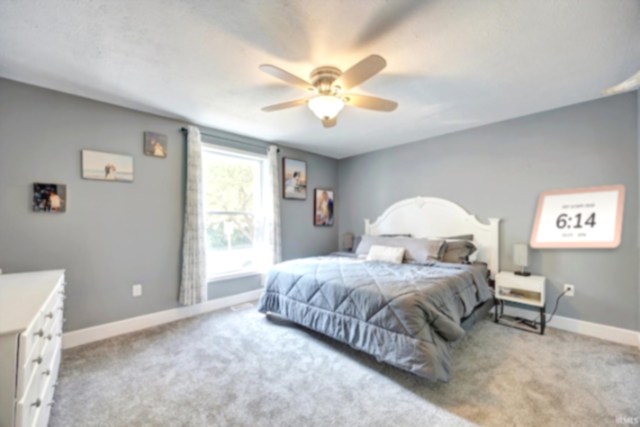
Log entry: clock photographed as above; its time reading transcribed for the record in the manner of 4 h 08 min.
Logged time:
6 h 14 min
